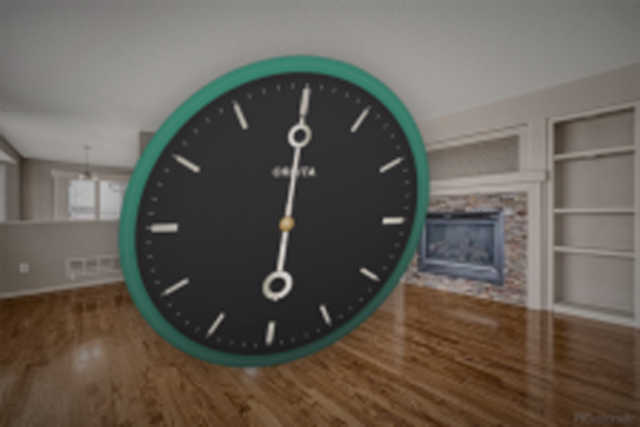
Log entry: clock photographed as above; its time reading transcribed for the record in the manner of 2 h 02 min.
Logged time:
6 h 00 min
